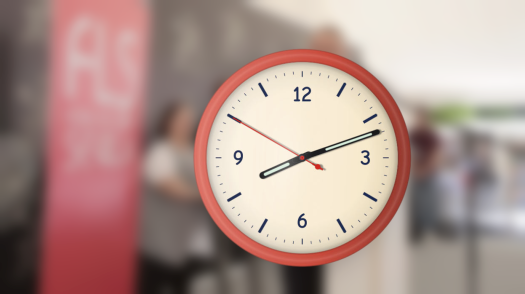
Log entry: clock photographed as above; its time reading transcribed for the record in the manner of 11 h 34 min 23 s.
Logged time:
8 h 11 min 50 s
